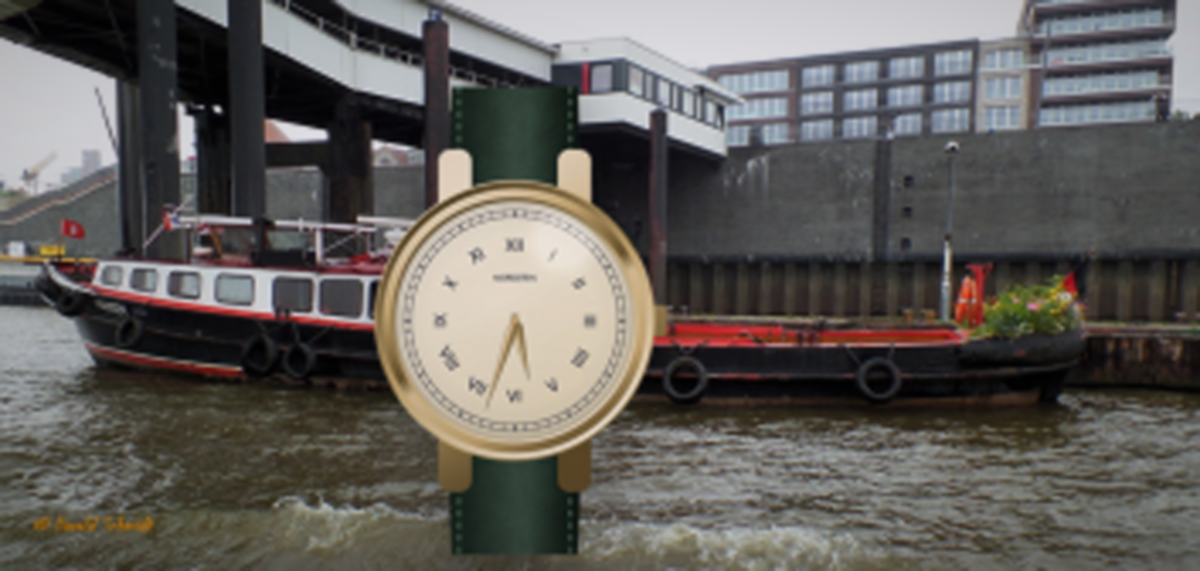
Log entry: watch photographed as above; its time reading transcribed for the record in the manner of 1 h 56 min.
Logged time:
5 h 33 min
